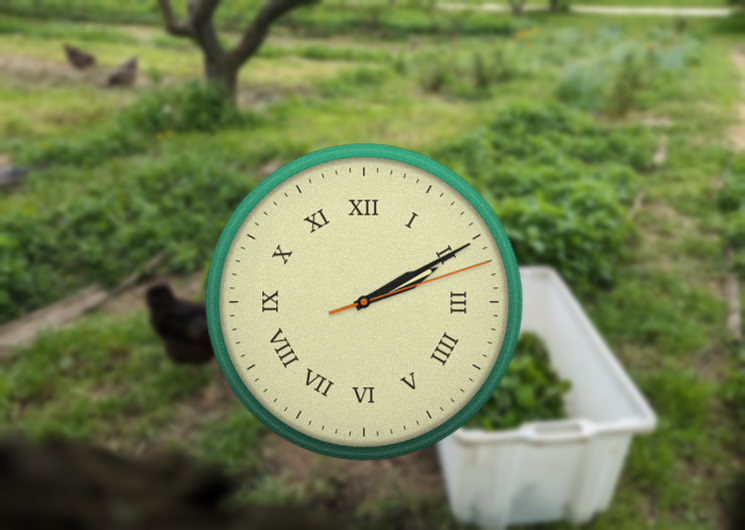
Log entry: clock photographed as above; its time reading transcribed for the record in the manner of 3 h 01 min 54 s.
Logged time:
2 h 10 min 12 s
